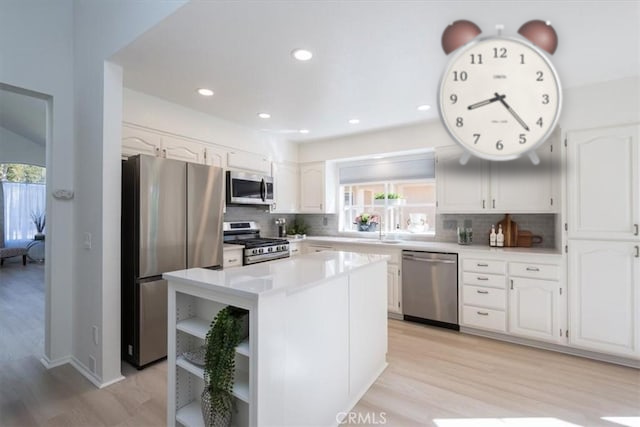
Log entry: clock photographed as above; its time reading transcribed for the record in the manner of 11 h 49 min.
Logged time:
8 h 23 min
